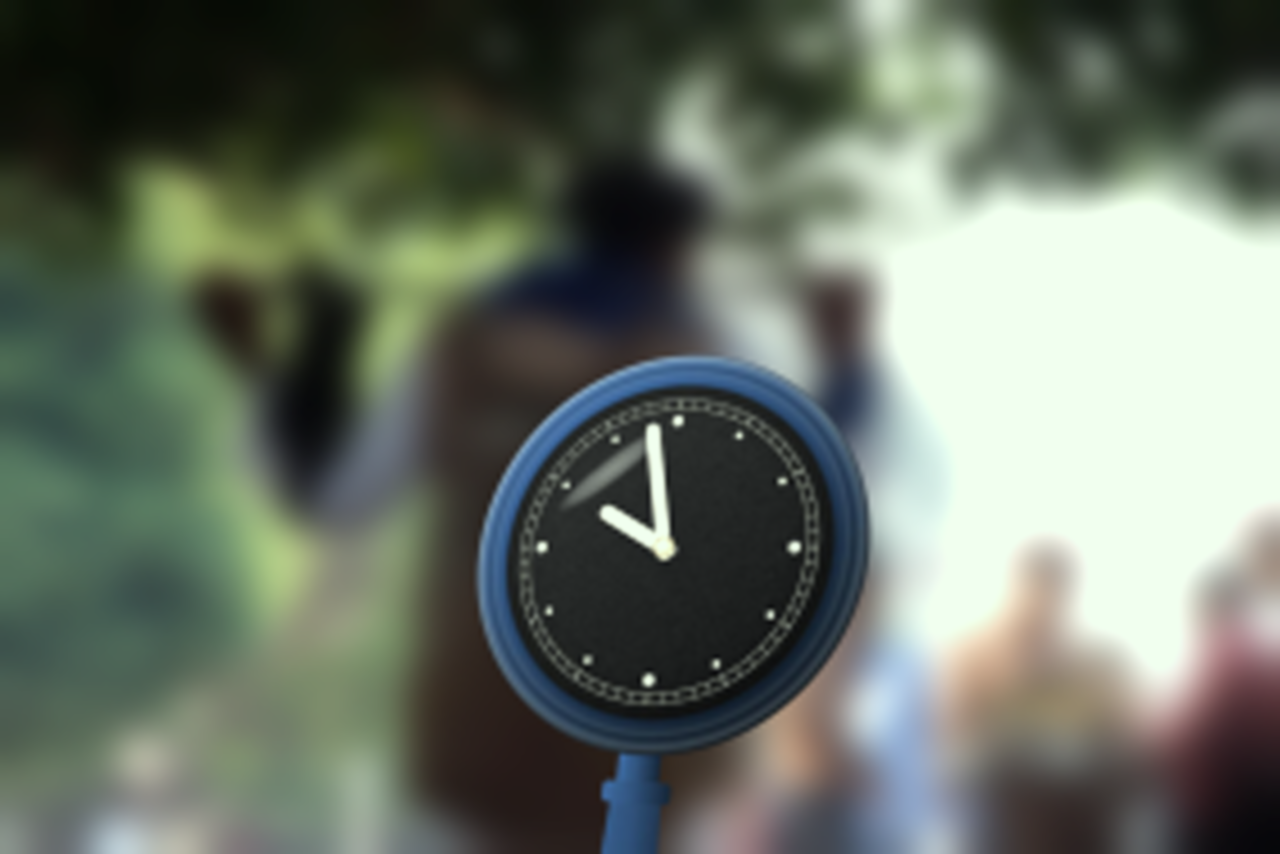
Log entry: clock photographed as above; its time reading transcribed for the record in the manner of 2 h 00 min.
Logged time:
9 h 58 min
